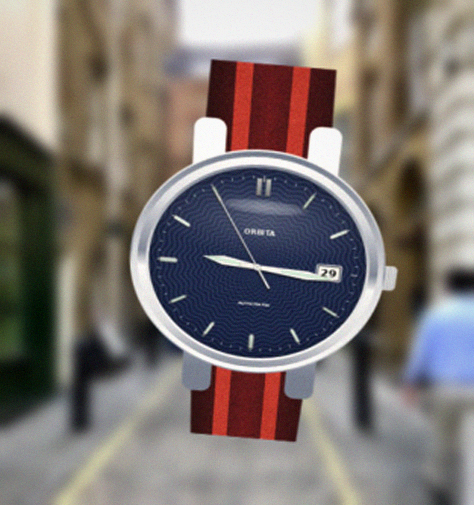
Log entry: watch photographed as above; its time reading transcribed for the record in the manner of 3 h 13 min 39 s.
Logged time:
9 h 15 min 55 s
